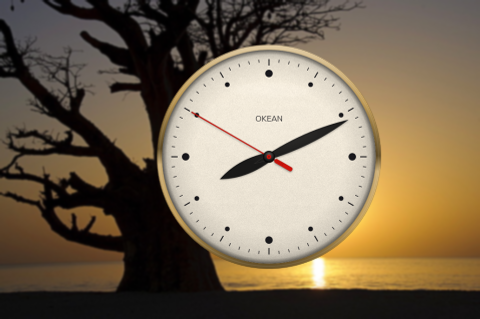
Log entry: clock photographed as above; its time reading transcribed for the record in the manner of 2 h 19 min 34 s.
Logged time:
8 h 10 min 50 s
